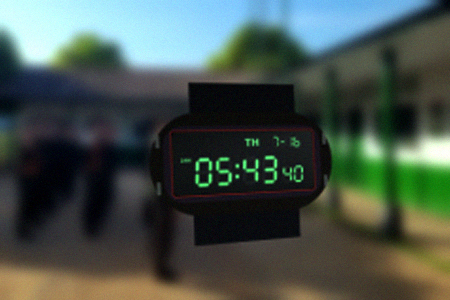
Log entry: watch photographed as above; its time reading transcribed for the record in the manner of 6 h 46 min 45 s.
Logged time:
5 h 43 min 40 s
